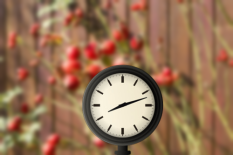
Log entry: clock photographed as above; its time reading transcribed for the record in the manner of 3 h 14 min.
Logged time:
8 h 12 min
